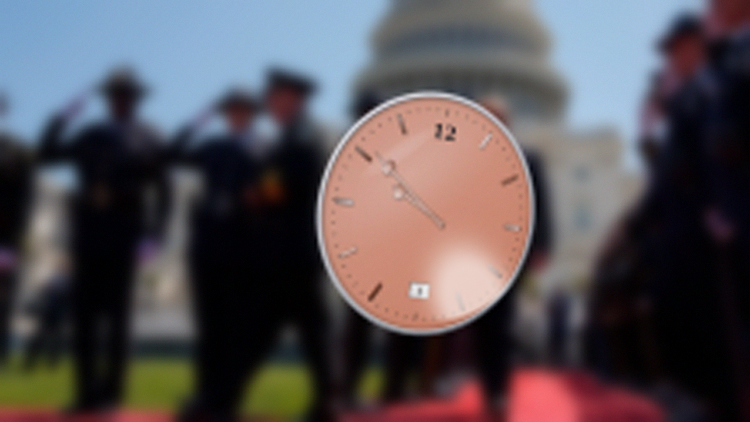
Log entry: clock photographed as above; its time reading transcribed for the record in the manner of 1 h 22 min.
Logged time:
9 h 51 min
